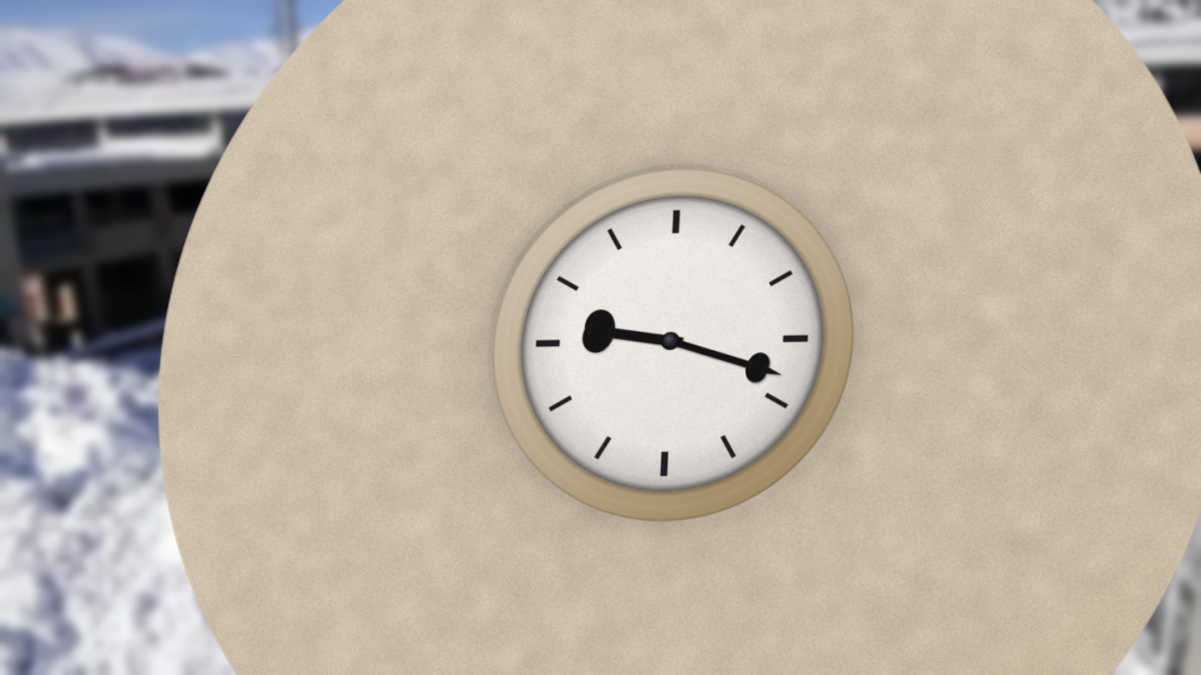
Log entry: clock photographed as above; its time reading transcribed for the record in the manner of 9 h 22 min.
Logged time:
9 h 18 min
